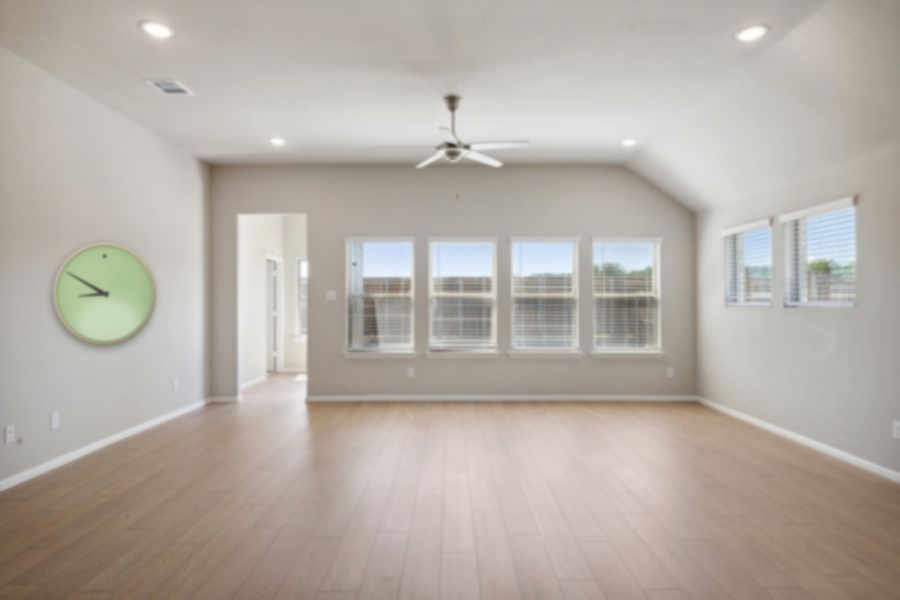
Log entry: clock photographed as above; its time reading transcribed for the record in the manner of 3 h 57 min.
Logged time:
8 h 50 min
